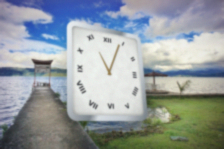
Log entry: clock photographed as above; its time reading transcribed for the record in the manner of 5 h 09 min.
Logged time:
11 h 04 min
